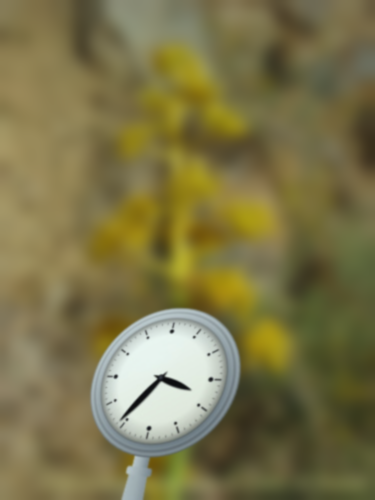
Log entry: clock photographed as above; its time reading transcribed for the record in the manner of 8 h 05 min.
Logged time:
3 h 36 min
